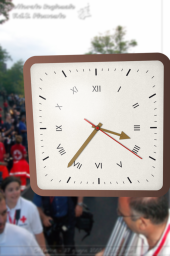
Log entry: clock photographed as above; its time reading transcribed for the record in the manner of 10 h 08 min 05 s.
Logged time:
3 h 36 min 21 s
